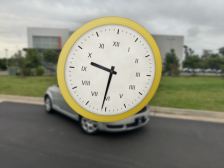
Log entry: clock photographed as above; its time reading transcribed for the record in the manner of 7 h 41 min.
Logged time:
9 h 31 min
